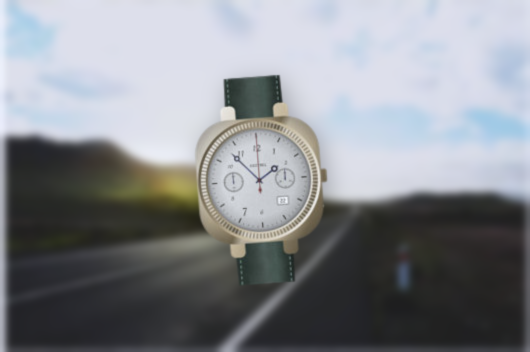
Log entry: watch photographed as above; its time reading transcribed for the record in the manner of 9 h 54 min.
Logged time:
1 h 53 min
